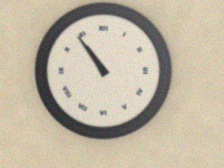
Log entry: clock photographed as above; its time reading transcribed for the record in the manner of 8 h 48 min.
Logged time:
10 h 54 min
